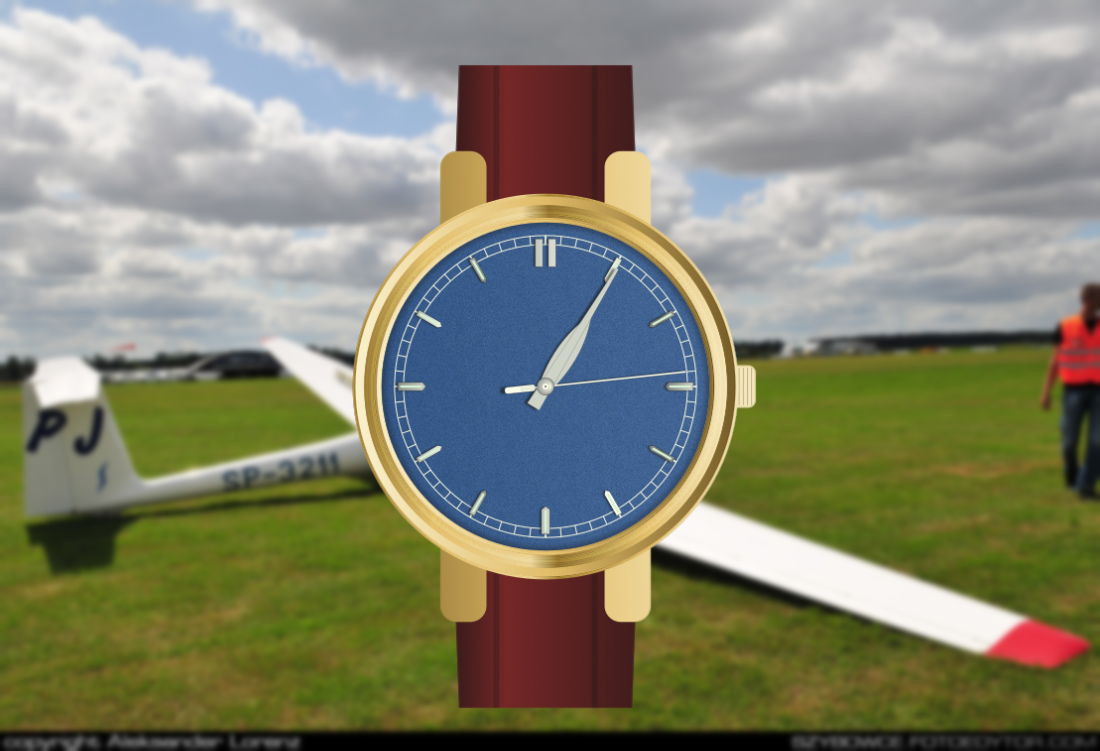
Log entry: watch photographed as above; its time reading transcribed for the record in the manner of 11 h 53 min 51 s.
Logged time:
1 h 05 min 14 s
